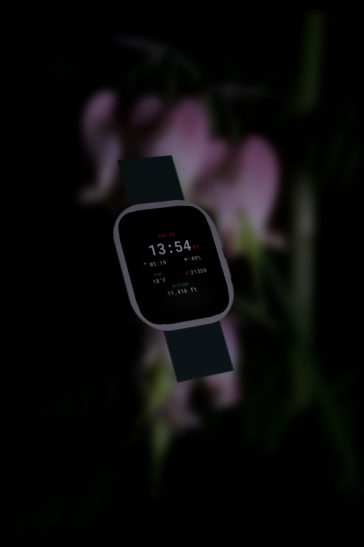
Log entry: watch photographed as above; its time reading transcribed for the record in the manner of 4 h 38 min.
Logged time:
13 h 54 min
